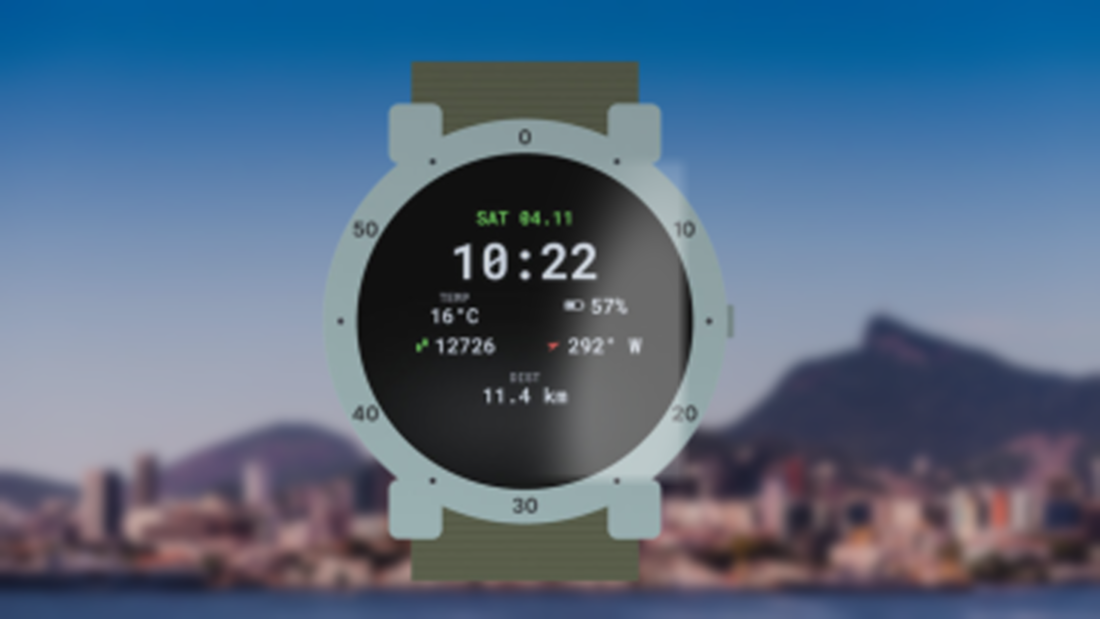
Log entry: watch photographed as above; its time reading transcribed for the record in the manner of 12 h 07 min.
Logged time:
10 h 22 min
